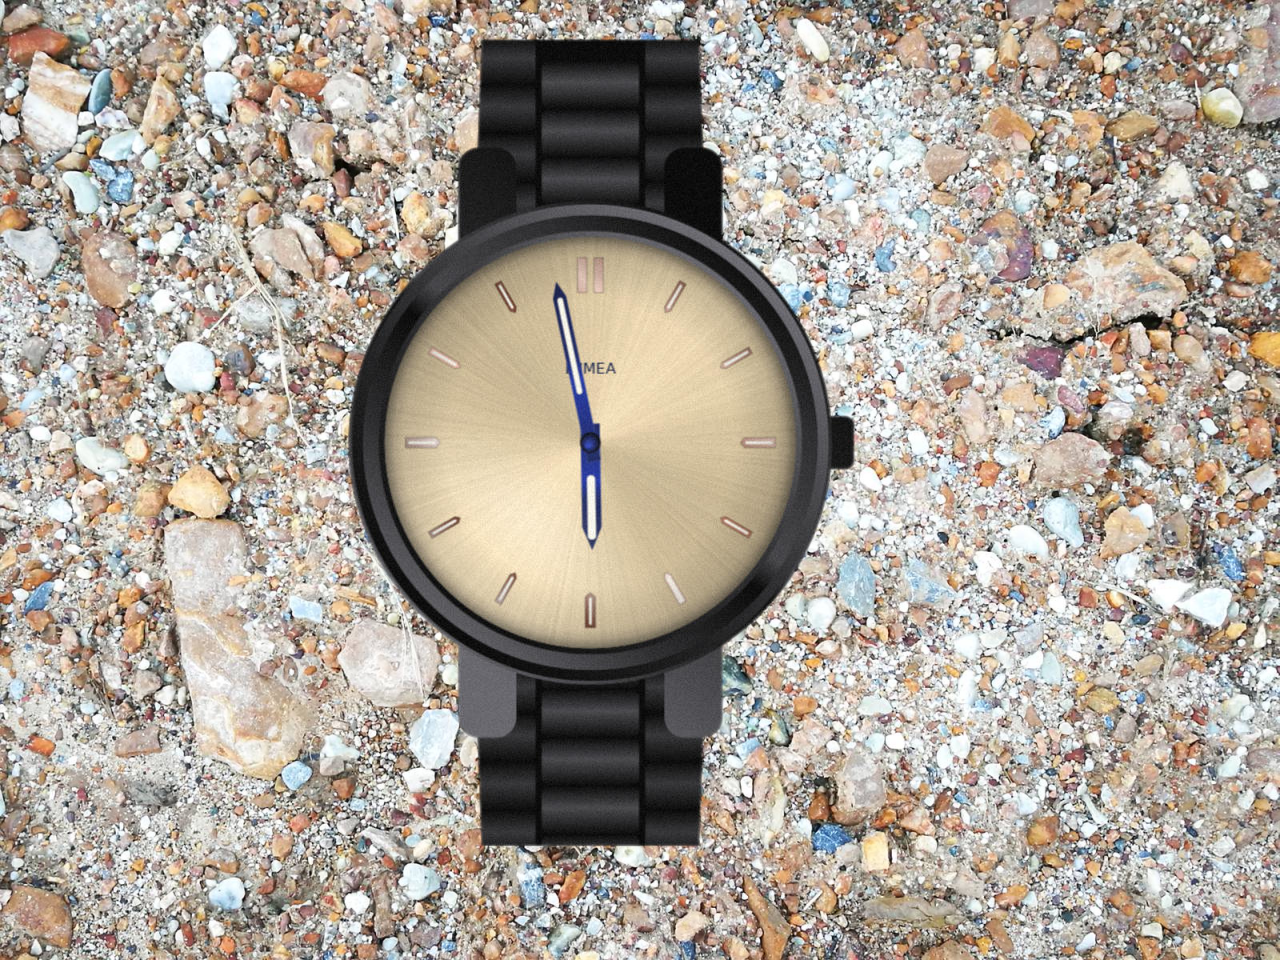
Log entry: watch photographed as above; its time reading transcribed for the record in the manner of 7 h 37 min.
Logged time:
5 h 58 min
